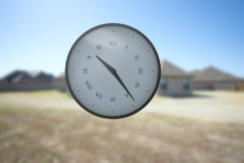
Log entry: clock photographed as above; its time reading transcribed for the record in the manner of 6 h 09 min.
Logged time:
10 h 24 min
